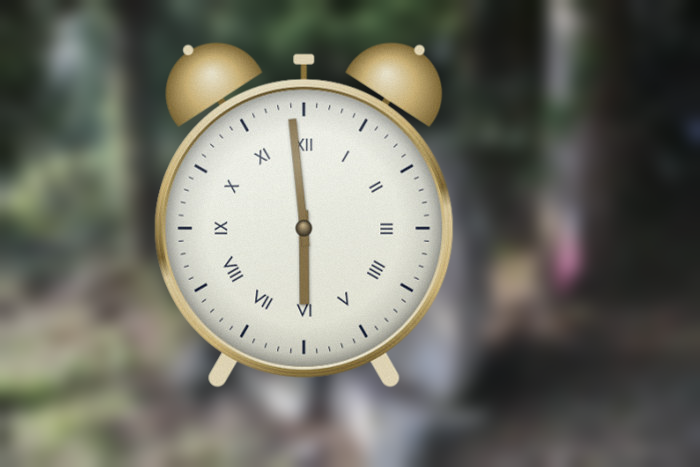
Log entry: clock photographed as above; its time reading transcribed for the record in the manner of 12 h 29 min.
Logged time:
5 h 59 min
